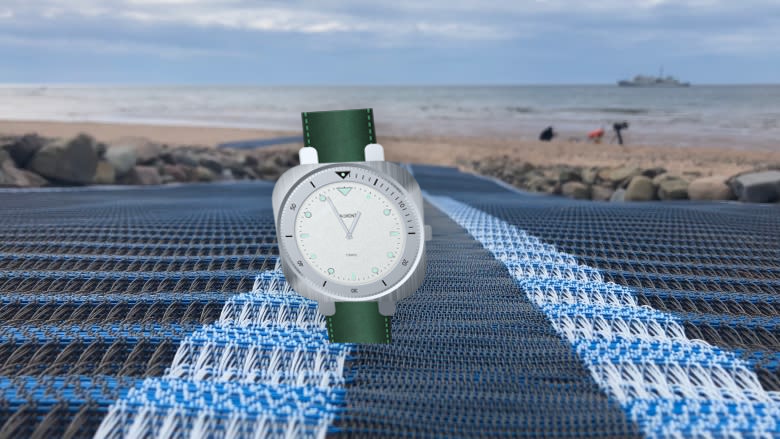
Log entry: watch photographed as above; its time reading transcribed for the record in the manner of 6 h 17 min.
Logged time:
12 h 56 min
